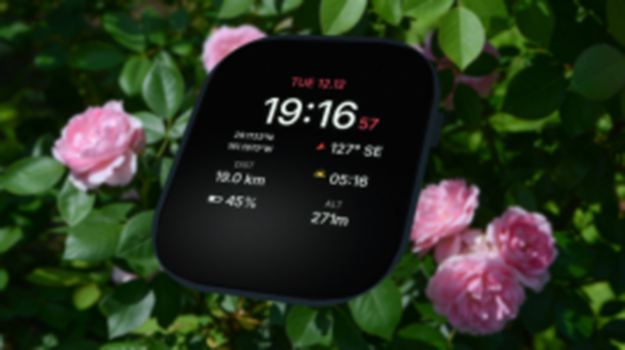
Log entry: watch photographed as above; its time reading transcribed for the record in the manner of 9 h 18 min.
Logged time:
19 h 16 min
